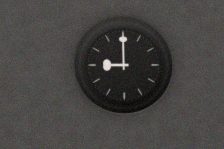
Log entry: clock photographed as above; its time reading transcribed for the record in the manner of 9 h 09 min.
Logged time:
9 h 00 min
